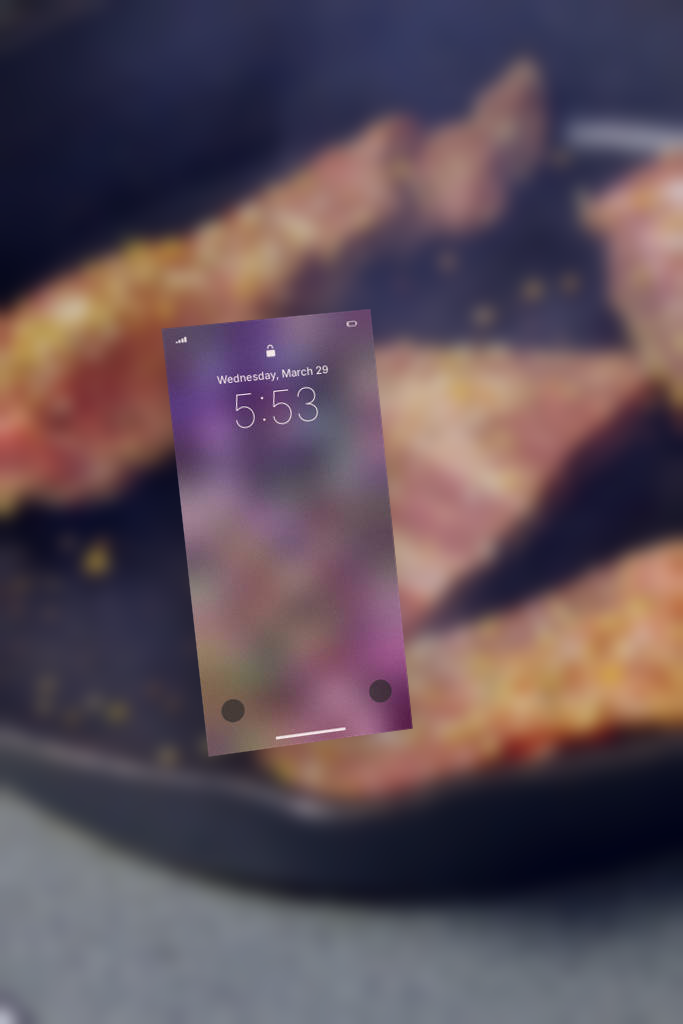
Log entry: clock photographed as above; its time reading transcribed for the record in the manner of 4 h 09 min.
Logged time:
5 h 53 min
